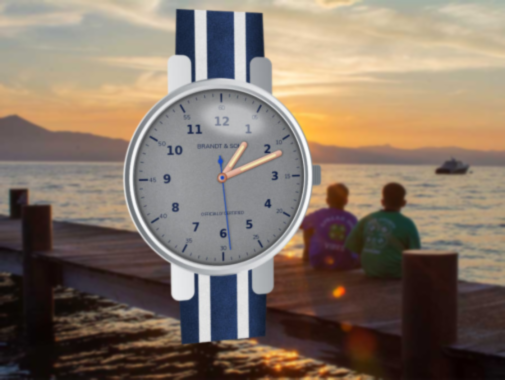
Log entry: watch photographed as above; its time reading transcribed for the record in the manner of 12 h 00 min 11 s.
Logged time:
1 h 11 min 29 s
